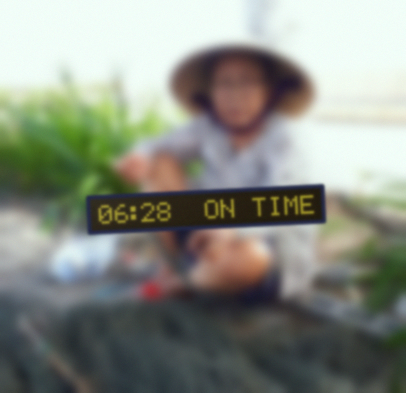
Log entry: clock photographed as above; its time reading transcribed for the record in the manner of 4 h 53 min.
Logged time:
6 h 28 min
